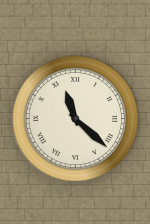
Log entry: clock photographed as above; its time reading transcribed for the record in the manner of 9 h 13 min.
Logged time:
11 h 22 min
